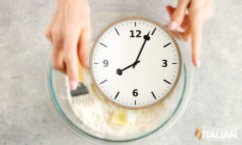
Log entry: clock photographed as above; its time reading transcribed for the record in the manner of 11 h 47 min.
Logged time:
8 h 04 min
